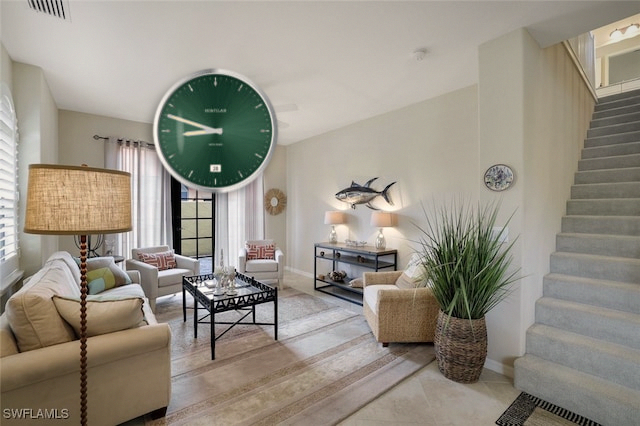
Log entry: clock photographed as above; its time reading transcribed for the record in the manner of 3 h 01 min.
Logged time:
8 h 48 min
